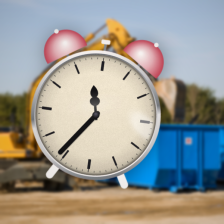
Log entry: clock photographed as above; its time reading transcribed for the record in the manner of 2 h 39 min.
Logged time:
11 h 36 min
